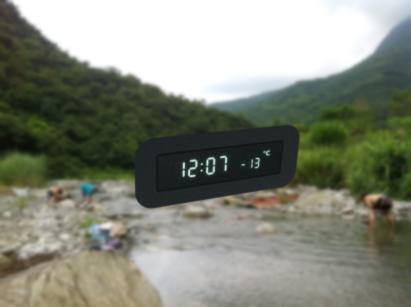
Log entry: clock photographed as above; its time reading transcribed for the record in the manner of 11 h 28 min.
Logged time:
12 h 07 min
